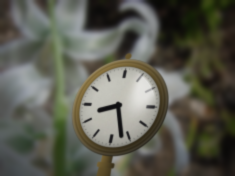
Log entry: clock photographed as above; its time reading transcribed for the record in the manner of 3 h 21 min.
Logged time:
8 h 27 min
